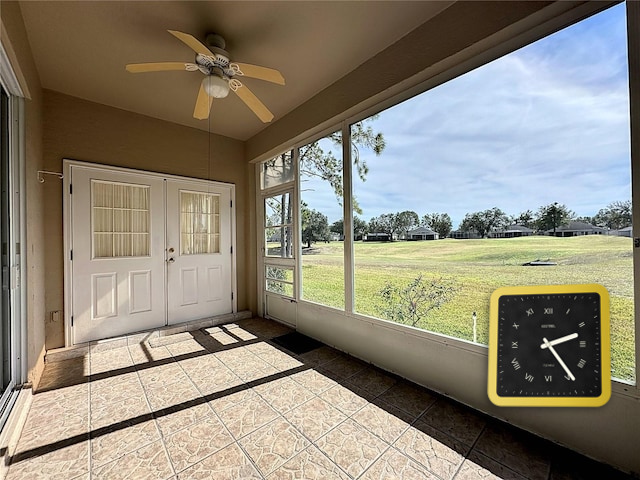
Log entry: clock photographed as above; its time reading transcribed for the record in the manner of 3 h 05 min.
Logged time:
2 h 24 min
